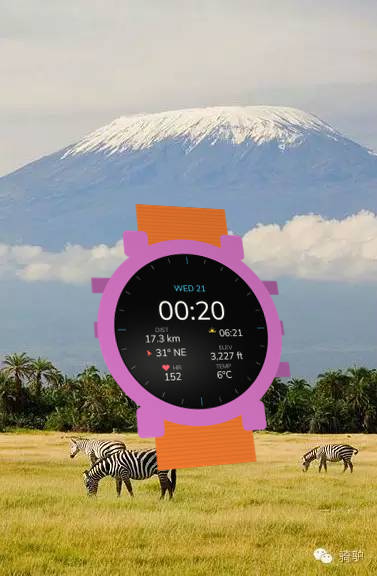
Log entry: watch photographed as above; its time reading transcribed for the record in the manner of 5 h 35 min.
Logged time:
0 h 20 min
